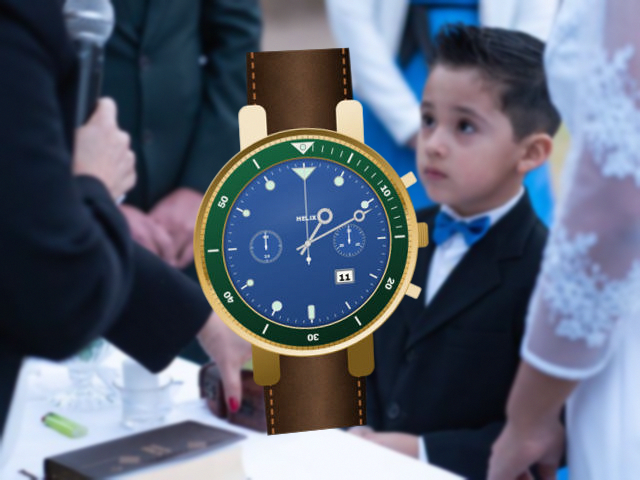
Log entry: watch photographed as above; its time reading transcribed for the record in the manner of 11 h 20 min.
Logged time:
1 h 11 min
